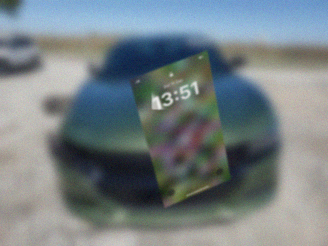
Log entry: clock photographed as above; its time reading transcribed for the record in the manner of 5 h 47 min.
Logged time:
13 h 51 min
